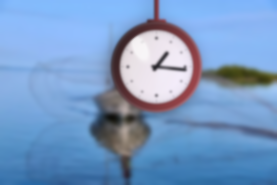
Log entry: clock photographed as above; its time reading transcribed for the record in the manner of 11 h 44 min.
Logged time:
1 h 16 min
